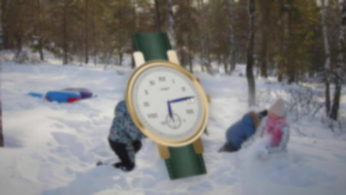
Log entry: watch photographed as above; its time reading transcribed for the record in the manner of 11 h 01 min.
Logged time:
6 h 14 min
